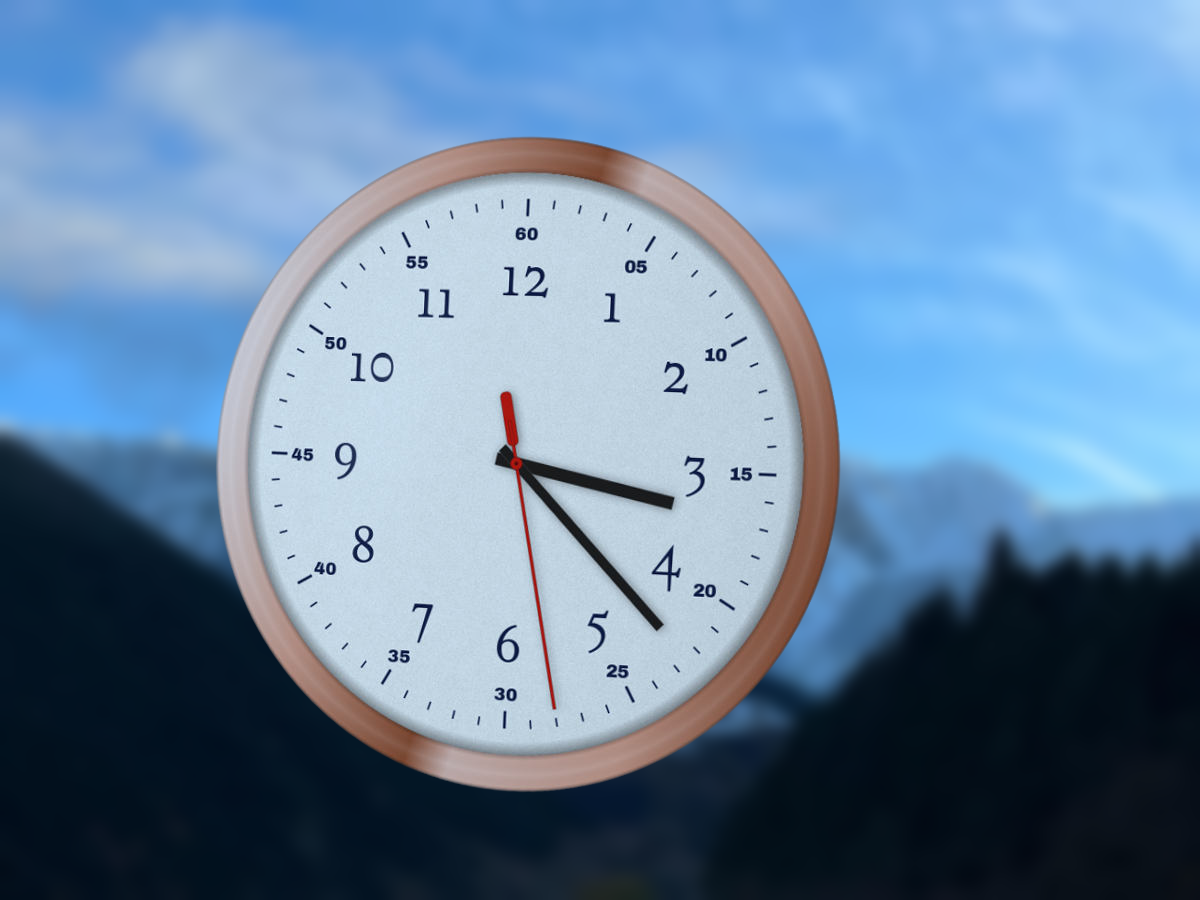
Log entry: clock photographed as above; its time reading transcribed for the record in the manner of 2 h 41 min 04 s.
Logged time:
3 h 22 min 28 s
